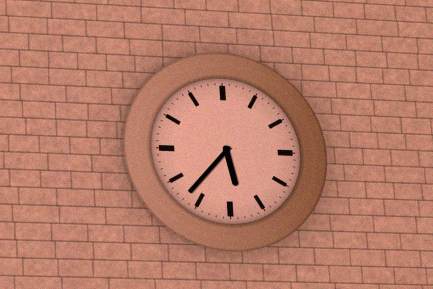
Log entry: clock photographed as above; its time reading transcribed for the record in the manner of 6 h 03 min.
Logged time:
5 h 37 min
